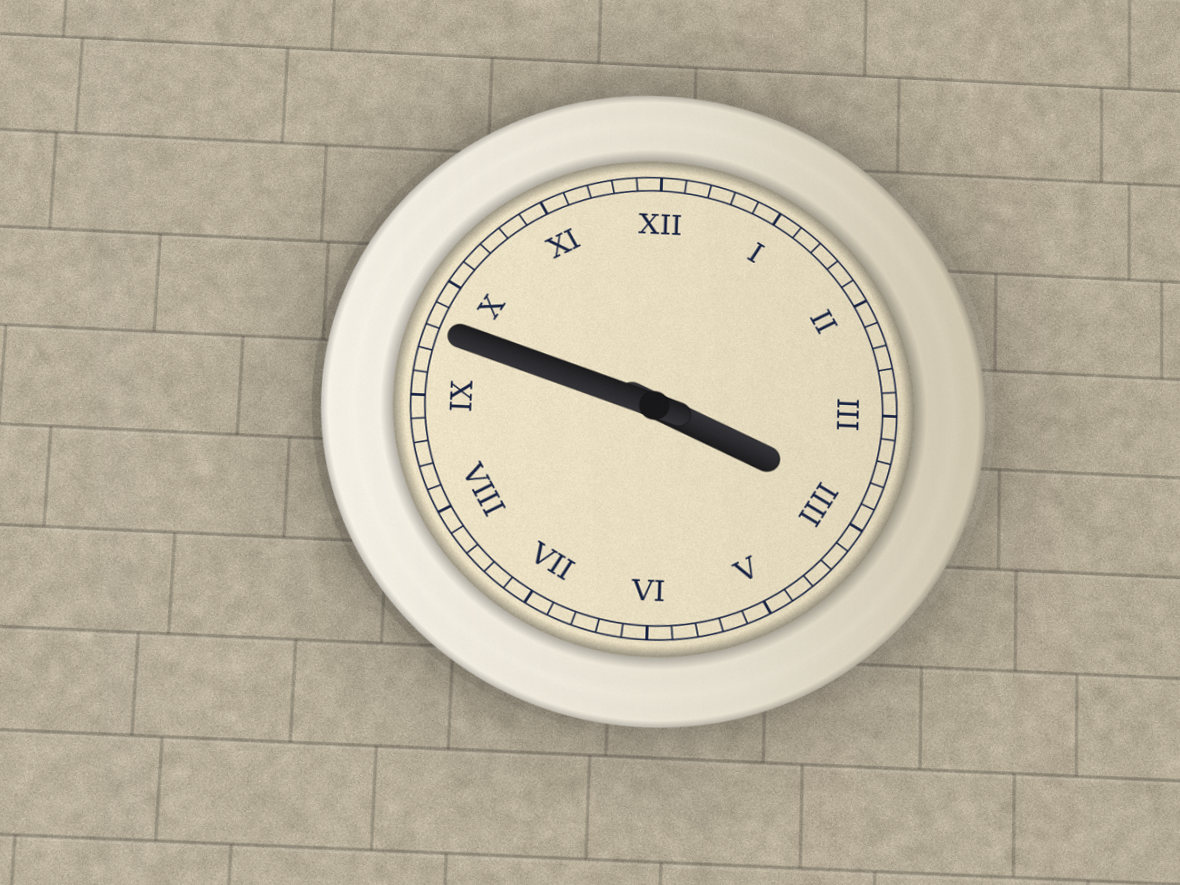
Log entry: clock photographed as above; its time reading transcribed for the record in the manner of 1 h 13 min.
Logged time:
3 h 48 min
